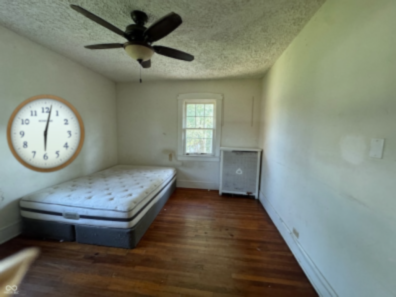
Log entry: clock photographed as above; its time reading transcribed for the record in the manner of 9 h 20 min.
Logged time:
6 h 02 min
